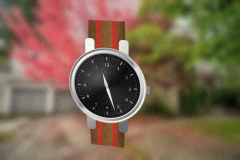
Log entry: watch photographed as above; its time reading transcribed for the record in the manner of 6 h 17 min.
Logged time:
11 h 27 min
